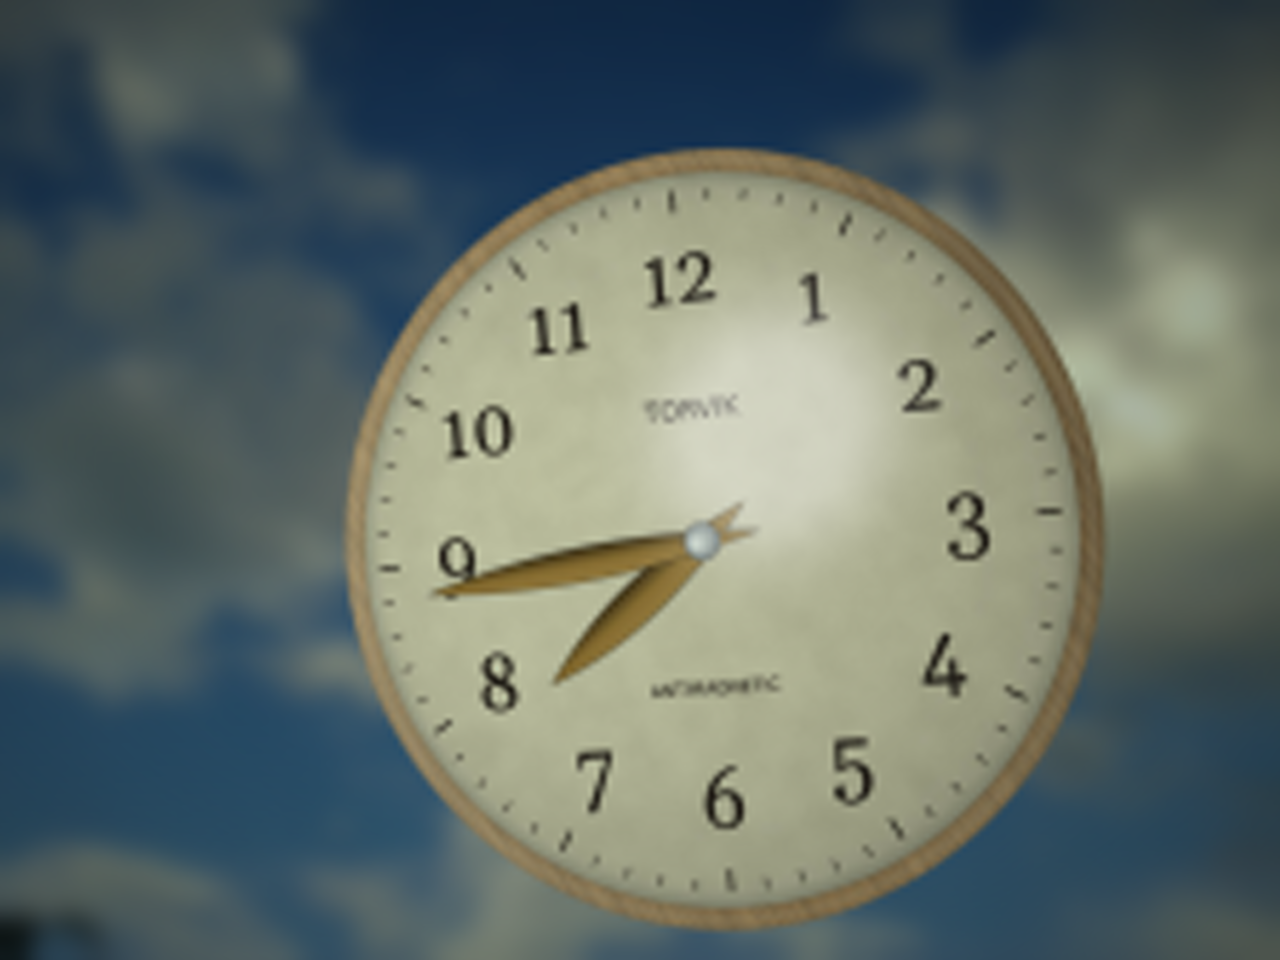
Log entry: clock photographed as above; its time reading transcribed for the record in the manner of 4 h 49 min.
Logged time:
7 h 44 min
